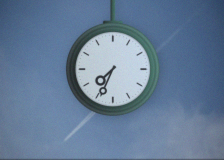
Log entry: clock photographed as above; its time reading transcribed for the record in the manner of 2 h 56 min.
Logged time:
7 h 34 min
